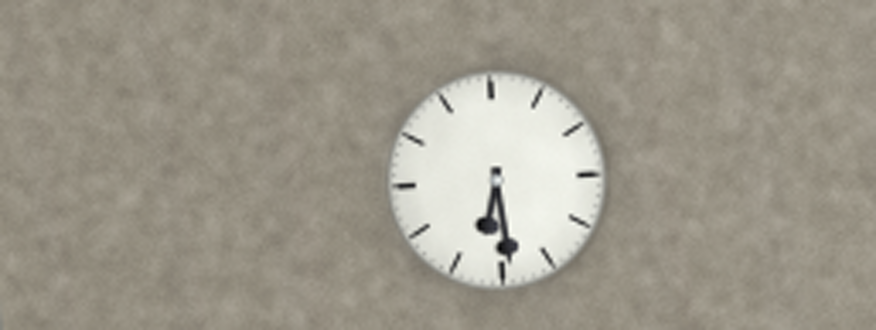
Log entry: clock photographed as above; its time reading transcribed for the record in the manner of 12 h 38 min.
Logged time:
6 h 29 min
